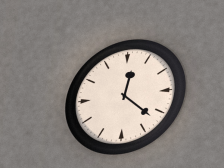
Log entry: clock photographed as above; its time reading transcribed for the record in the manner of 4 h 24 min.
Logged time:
12 h 22 min
